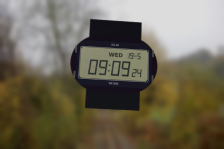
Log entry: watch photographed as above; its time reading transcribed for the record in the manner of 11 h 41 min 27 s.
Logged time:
9 h 09 min 24 s
